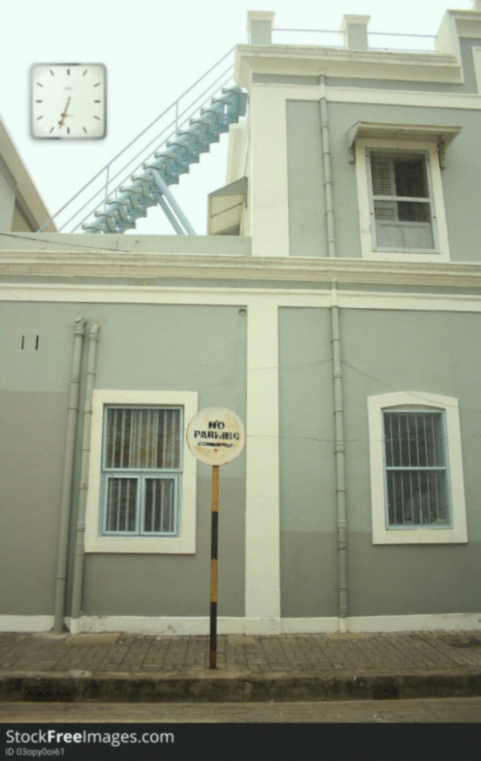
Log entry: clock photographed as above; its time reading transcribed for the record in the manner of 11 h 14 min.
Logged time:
6 h 33 min
